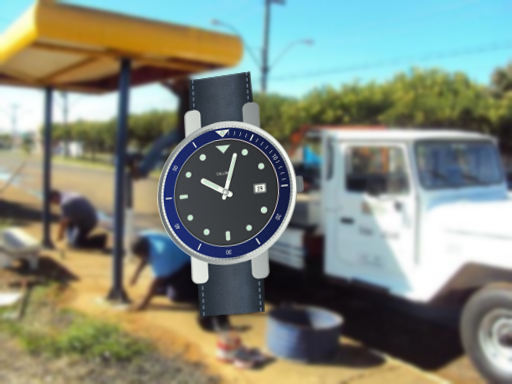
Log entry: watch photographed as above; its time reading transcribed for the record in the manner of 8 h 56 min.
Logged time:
10 h 03 min
